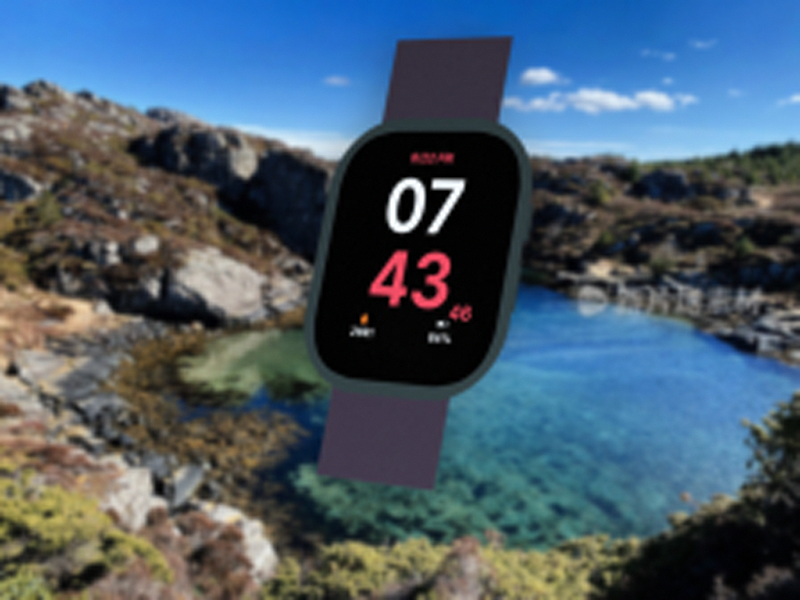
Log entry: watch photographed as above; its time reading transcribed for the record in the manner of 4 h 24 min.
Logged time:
7 h 43 min
